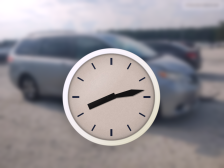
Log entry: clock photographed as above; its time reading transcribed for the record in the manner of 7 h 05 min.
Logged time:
8 h 13 min
